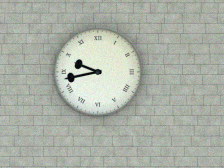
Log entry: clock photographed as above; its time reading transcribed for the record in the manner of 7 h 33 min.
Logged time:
9 h 43 min
